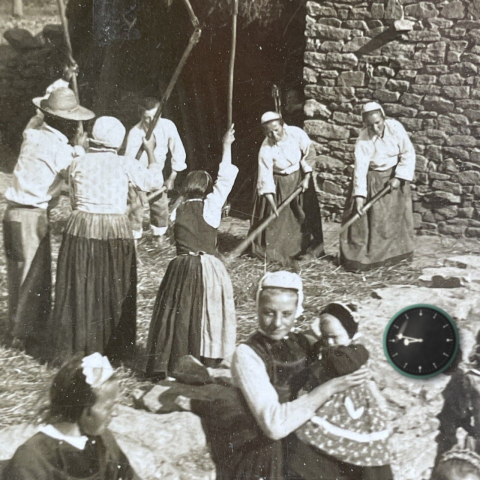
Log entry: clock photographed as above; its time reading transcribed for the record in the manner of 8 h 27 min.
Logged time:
8 h 47 min
